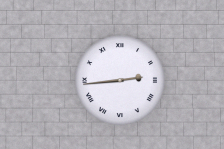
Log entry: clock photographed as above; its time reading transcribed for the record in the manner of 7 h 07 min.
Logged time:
2 h 44 min
